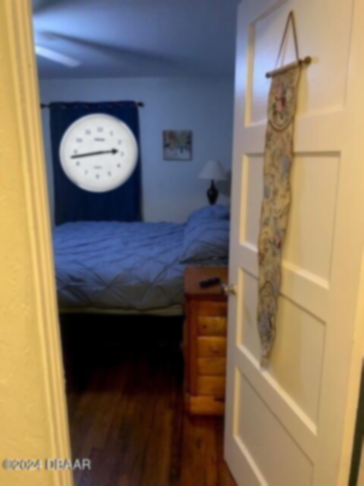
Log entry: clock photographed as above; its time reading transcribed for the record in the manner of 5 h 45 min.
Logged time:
2 h 43 min
